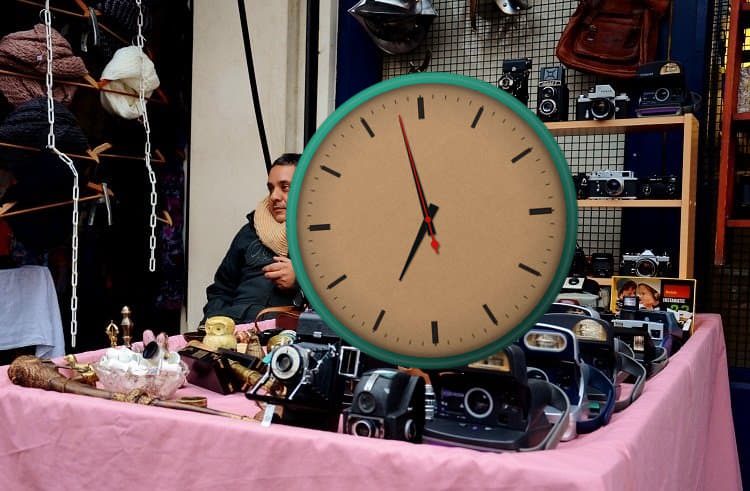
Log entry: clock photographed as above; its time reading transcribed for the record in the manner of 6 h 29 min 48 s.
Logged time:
6 h 57 min 58 s
